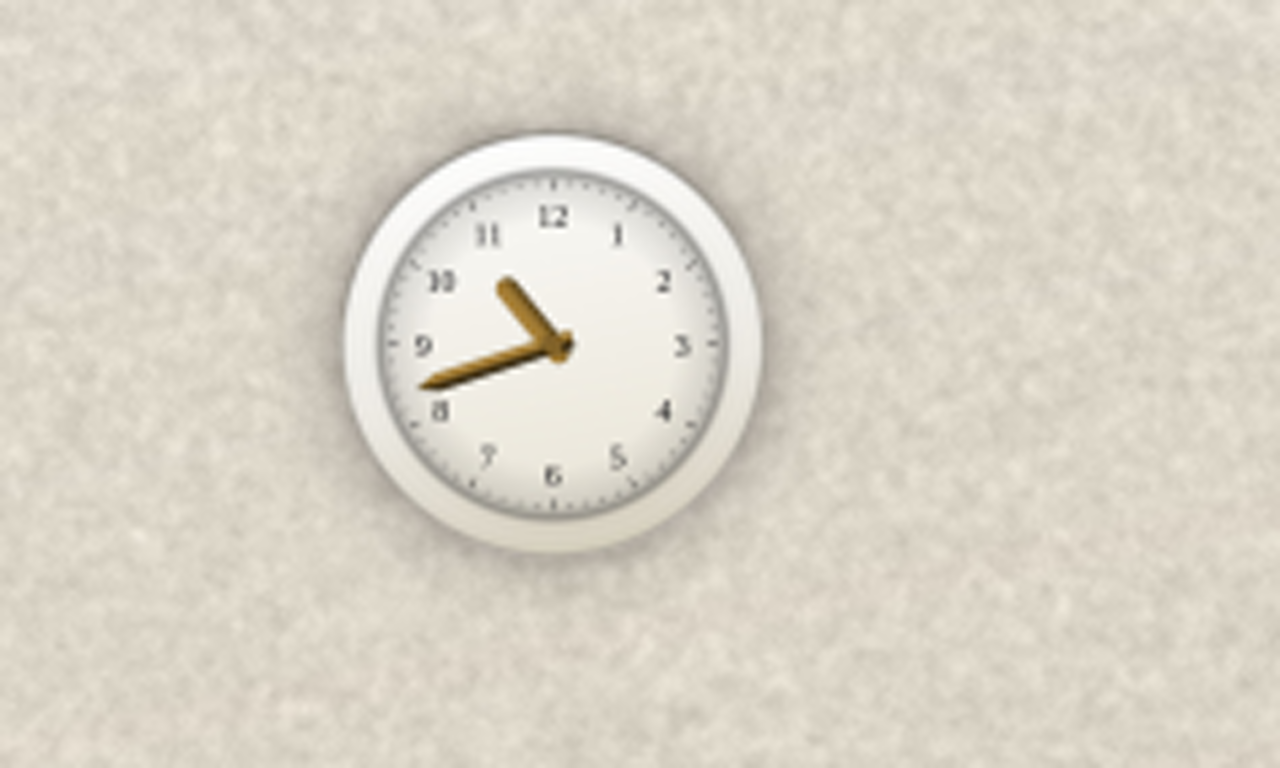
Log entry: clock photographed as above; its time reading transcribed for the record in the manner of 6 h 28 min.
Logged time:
10 h 42 min
